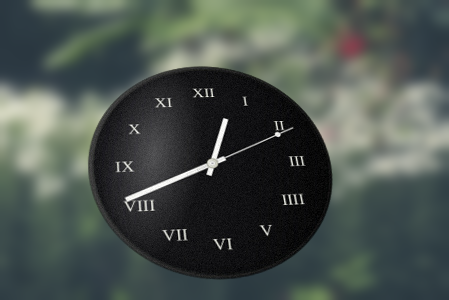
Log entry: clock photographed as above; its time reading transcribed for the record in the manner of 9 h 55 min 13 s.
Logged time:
12 h 41 min 11 s
